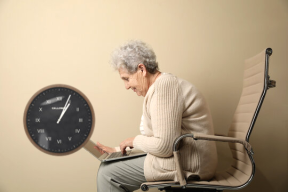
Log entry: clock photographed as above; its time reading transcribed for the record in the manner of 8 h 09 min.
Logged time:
1 h 04 min
